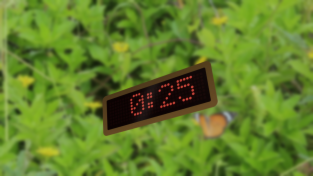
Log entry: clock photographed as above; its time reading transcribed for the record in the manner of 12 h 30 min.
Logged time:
0 h 25 min
